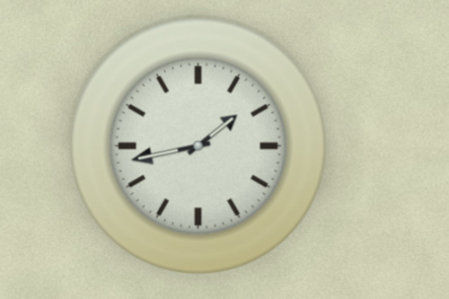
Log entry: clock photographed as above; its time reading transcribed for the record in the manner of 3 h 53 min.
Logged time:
1 h 43 min
